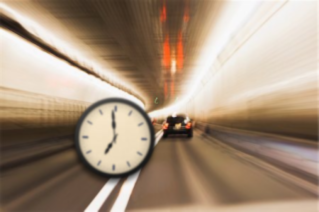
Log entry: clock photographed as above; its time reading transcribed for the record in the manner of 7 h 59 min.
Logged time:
6 h 59 min
